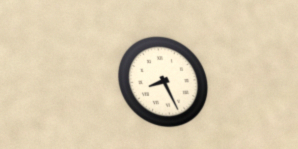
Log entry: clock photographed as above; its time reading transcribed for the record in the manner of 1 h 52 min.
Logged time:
8 h 27 min
